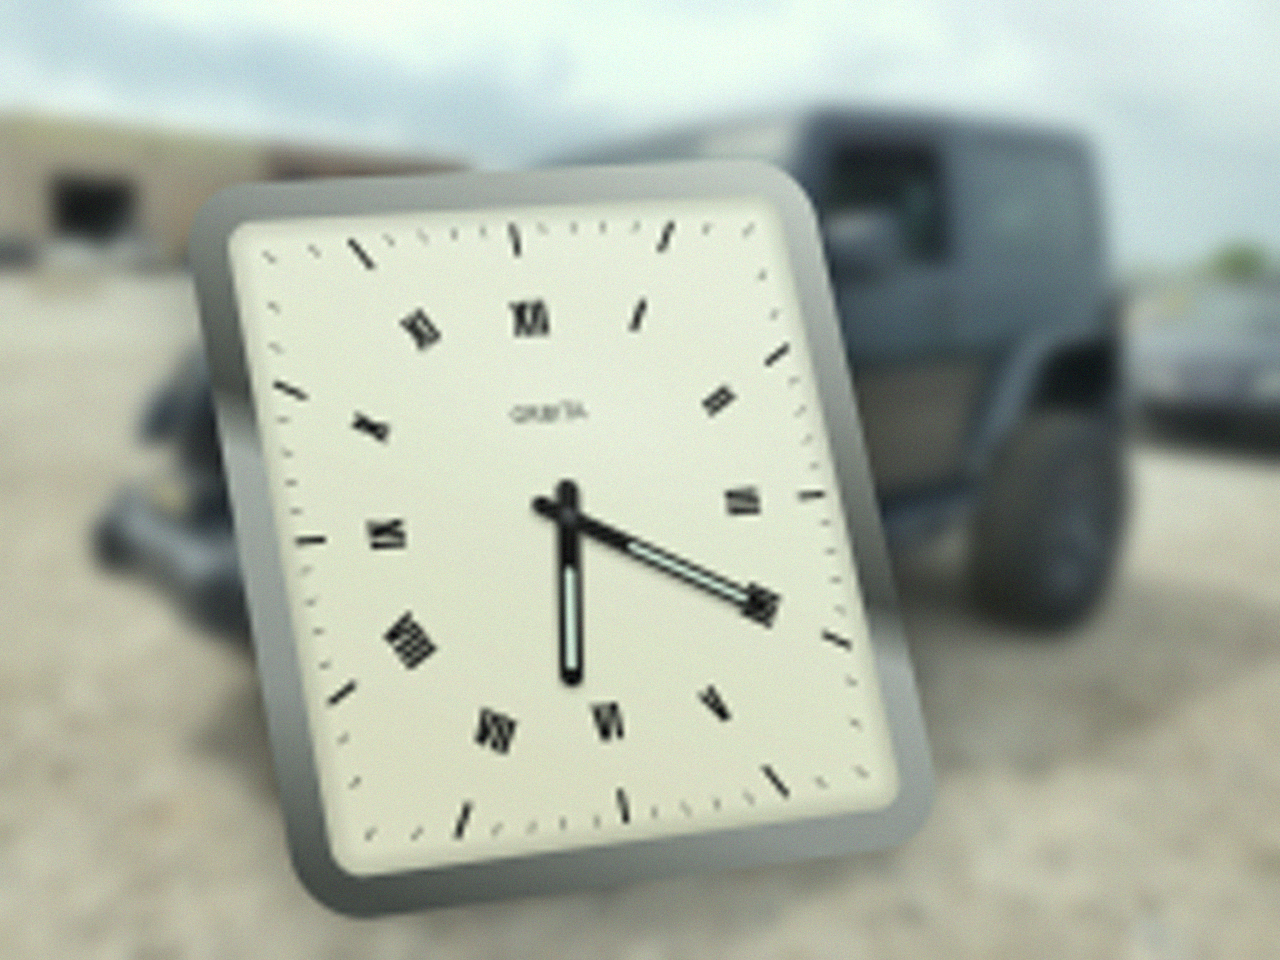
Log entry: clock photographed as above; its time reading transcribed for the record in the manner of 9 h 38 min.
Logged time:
6 h 20 min
